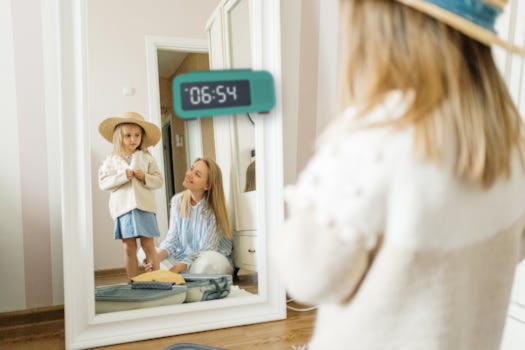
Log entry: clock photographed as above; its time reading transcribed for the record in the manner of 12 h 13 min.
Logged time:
6 h 54 min
